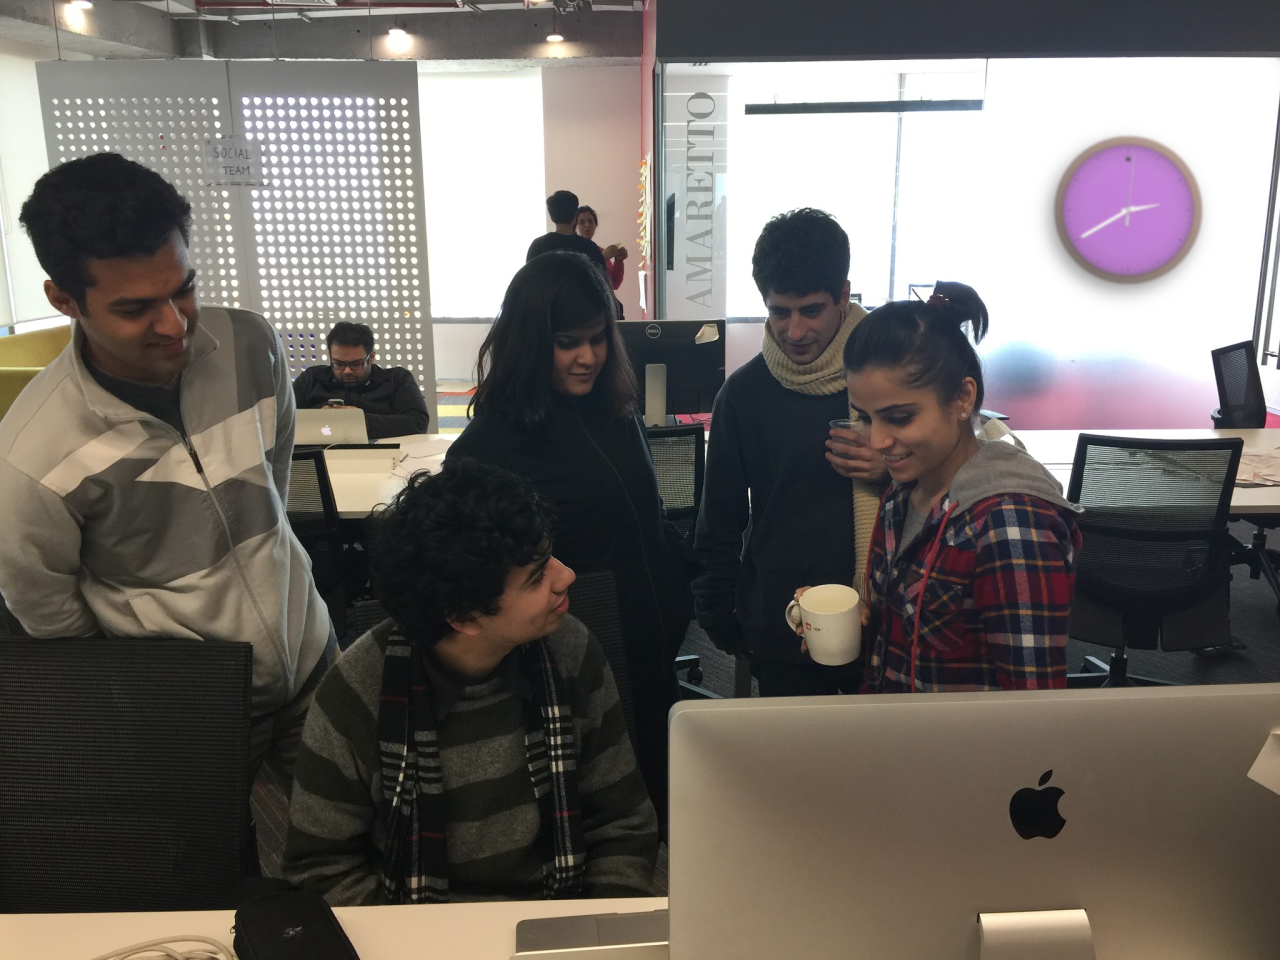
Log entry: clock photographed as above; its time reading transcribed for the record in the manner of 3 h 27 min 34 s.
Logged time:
2 h 40 min 01 s
